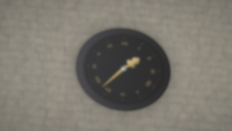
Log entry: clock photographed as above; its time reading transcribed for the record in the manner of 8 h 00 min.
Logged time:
1 h 37 min
